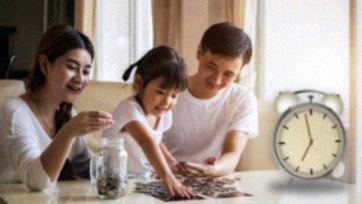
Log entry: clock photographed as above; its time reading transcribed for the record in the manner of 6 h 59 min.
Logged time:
6 h 58 min
